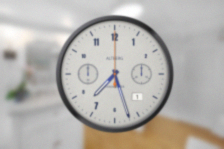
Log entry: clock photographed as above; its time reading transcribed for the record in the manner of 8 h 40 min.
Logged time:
7 h 27 min
